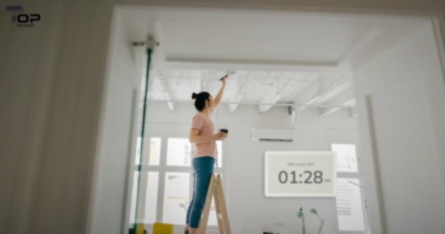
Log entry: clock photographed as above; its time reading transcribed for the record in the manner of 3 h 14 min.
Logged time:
1 h 28 min
